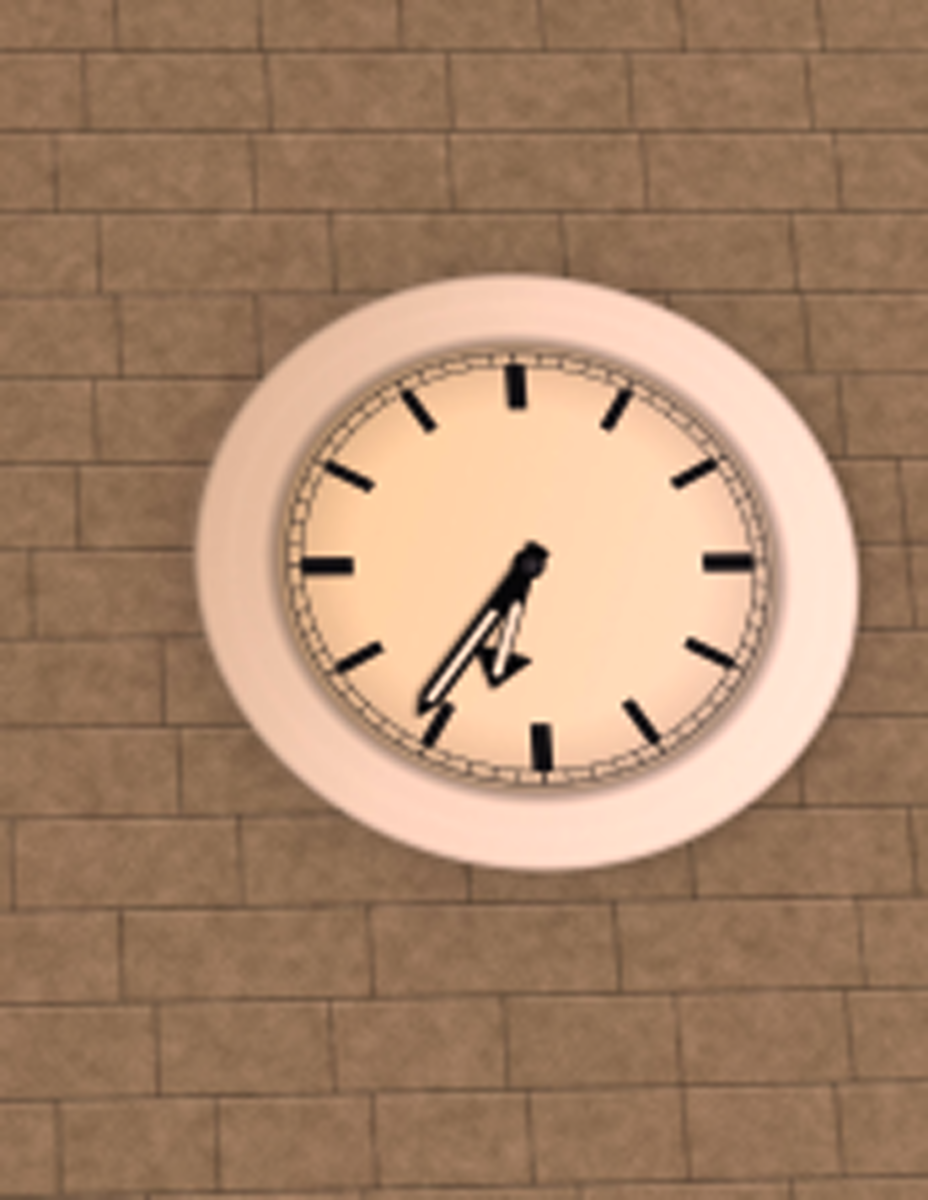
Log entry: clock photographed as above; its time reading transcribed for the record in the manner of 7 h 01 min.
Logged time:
6 h 36 min
